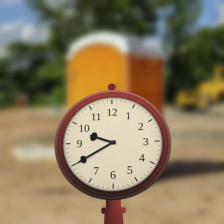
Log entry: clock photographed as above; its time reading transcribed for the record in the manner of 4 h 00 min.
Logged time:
9 h 40 min
